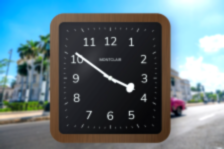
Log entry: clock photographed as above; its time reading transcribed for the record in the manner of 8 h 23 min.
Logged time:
3 h 51 min
